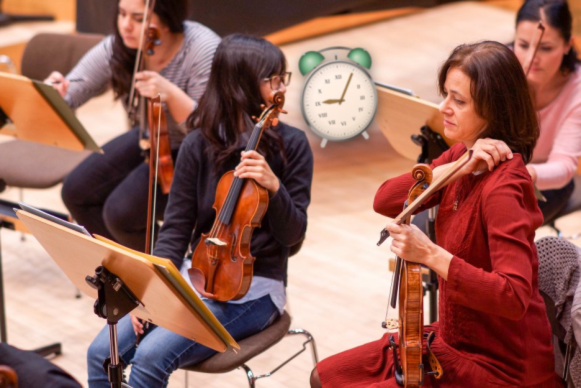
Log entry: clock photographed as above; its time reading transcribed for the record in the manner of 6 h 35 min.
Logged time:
9 h 05 min
